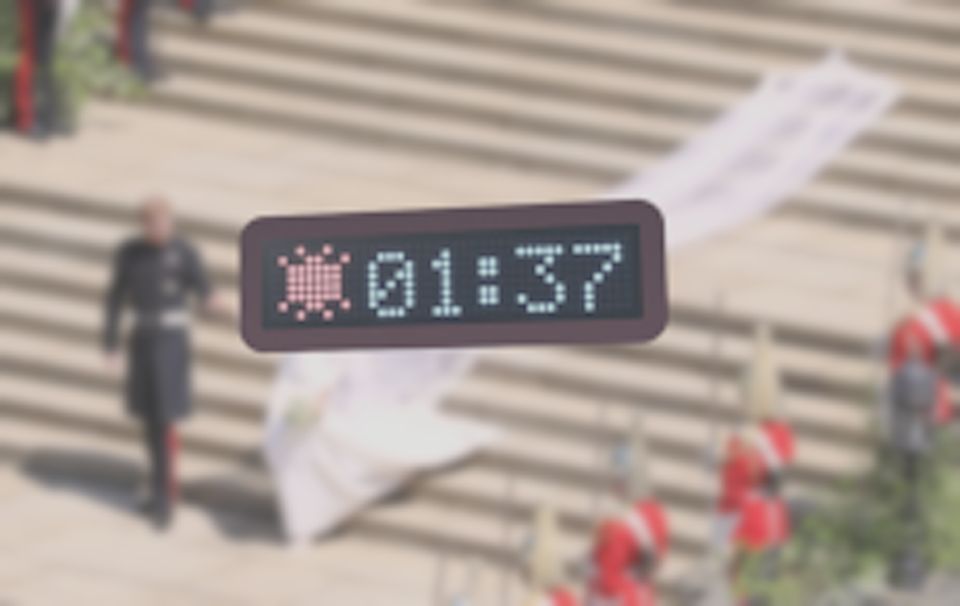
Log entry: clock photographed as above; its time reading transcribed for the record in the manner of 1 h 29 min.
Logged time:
1 h 37 min
